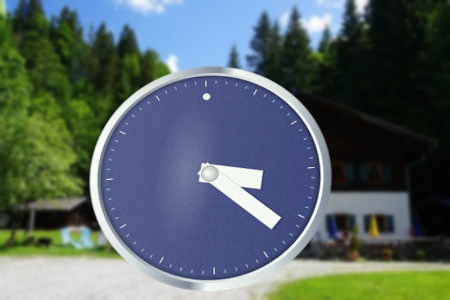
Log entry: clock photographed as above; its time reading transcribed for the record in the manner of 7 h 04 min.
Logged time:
3 h 22 min
